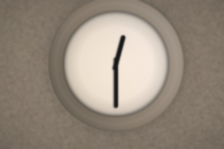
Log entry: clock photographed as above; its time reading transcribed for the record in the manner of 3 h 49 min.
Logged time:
12 h 30 min
